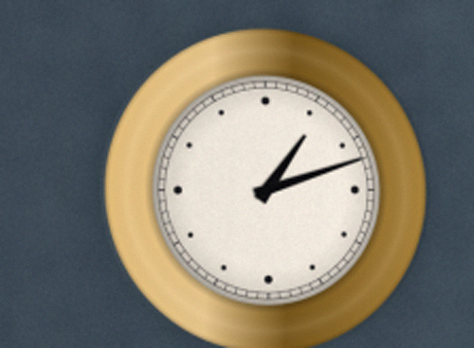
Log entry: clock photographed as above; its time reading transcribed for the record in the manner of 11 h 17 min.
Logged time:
1 h 12 min
